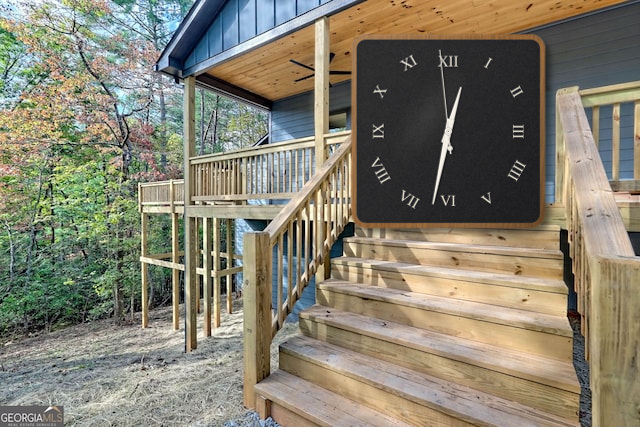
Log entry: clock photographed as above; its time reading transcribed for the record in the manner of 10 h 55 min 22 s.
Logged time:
12 h 31 min 59 s
